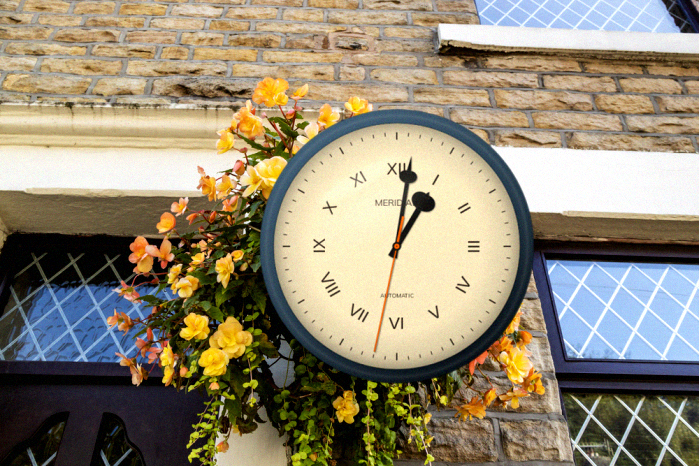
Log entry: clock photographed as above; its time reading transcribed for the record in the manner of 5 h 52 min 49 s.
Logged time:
1 h 01 min 32 s
